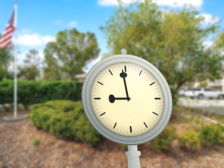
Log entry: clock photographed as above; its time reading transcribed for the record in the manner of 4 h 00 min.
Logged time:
8 h 59 min
